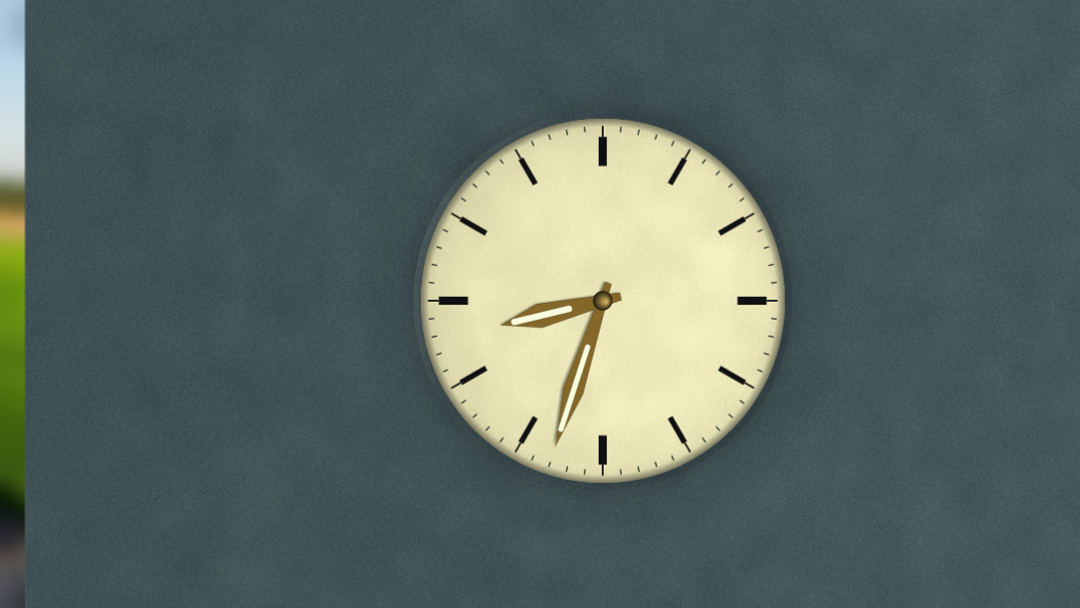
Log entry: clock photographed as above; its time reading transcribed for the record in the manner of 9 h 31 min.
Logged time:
8 h 33 min
